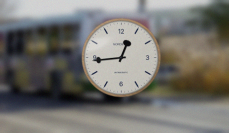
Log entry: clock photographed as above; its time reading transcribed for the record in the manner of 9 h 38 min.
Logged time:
12 h 44 min
